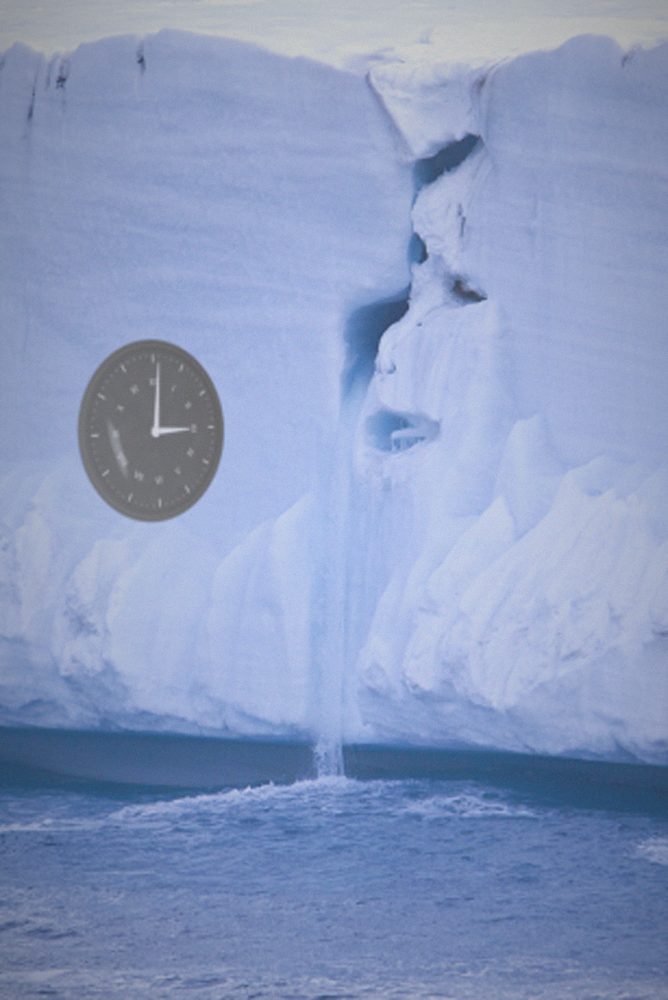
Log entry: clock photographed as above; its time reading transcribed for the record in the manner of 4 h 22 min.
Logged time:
3 h 01 min
